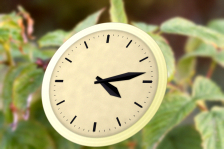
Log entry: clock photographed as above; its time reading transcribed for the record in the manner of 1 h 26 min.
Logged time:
4 h 13 min
